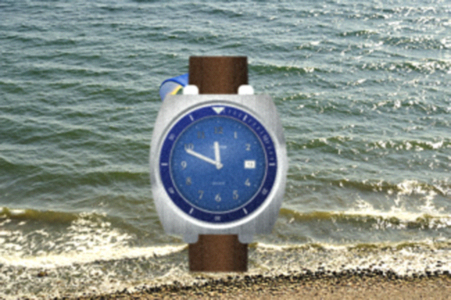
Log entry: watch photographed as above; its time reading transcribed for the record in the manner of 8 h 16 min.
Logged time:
11 h 49 min
